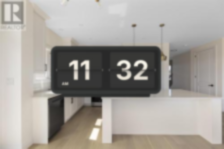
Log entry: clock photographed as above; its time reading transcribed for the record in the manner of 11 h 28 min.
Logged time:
11 h 32 min
